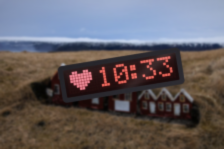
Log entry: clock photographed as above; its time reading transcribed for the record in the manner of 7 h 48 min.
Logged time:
10 h 33 min
